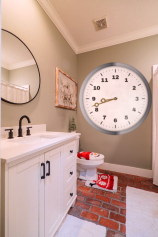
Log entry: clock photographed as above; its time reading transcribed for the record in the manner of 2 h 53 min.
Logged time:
8 h 42 min
